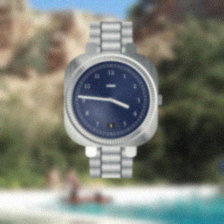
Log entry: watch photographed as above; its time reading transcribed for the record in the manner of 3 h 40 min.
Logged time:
3 h 46 min
